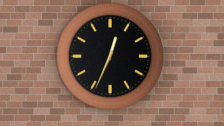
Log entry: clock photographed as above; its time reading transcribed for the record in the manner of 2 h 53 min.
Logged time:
12 h 34 min
